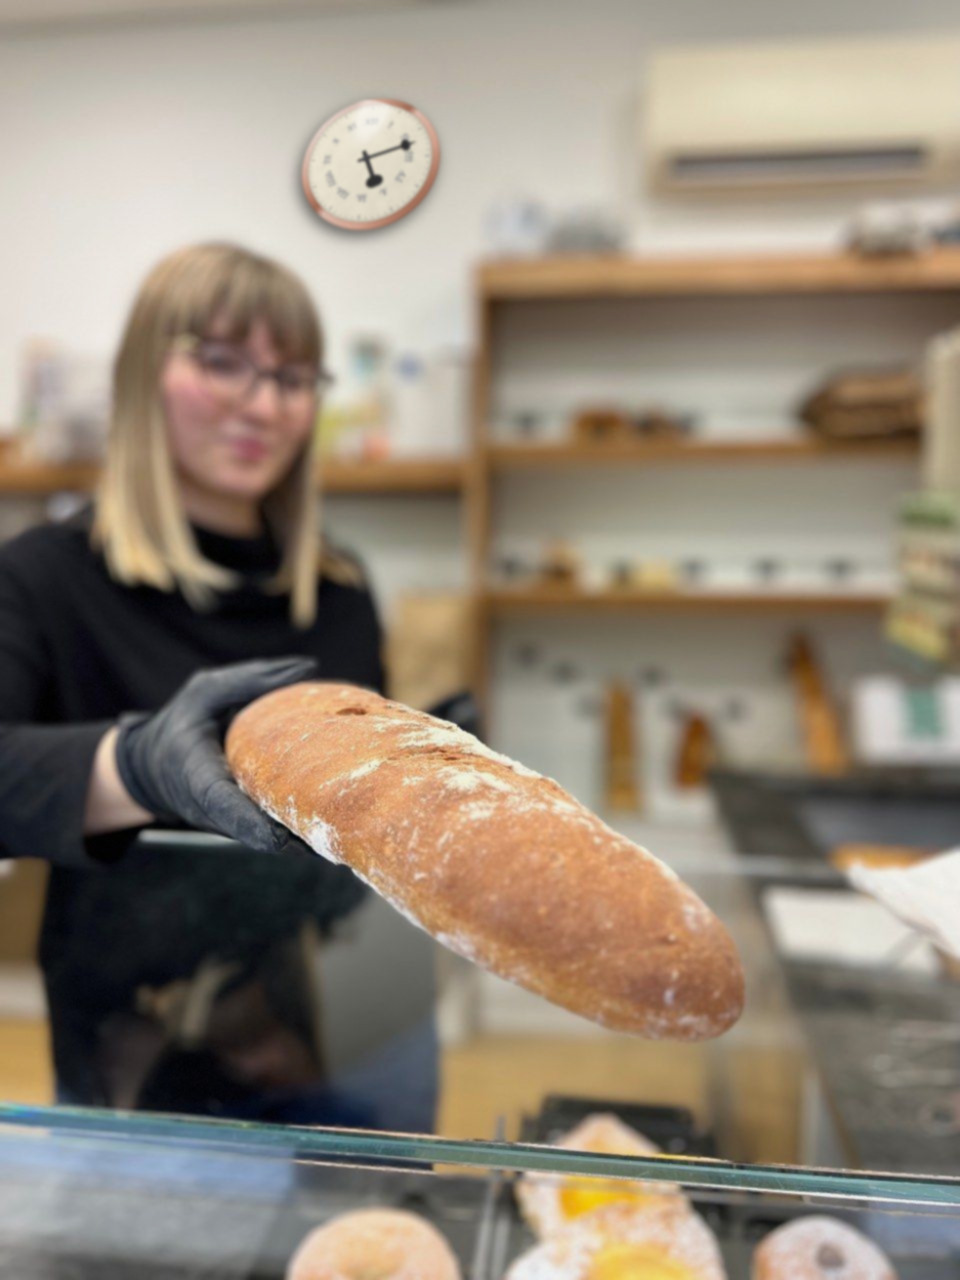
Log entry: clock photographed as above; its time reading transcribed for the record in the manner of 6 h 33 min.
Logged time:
5 h 12 min
